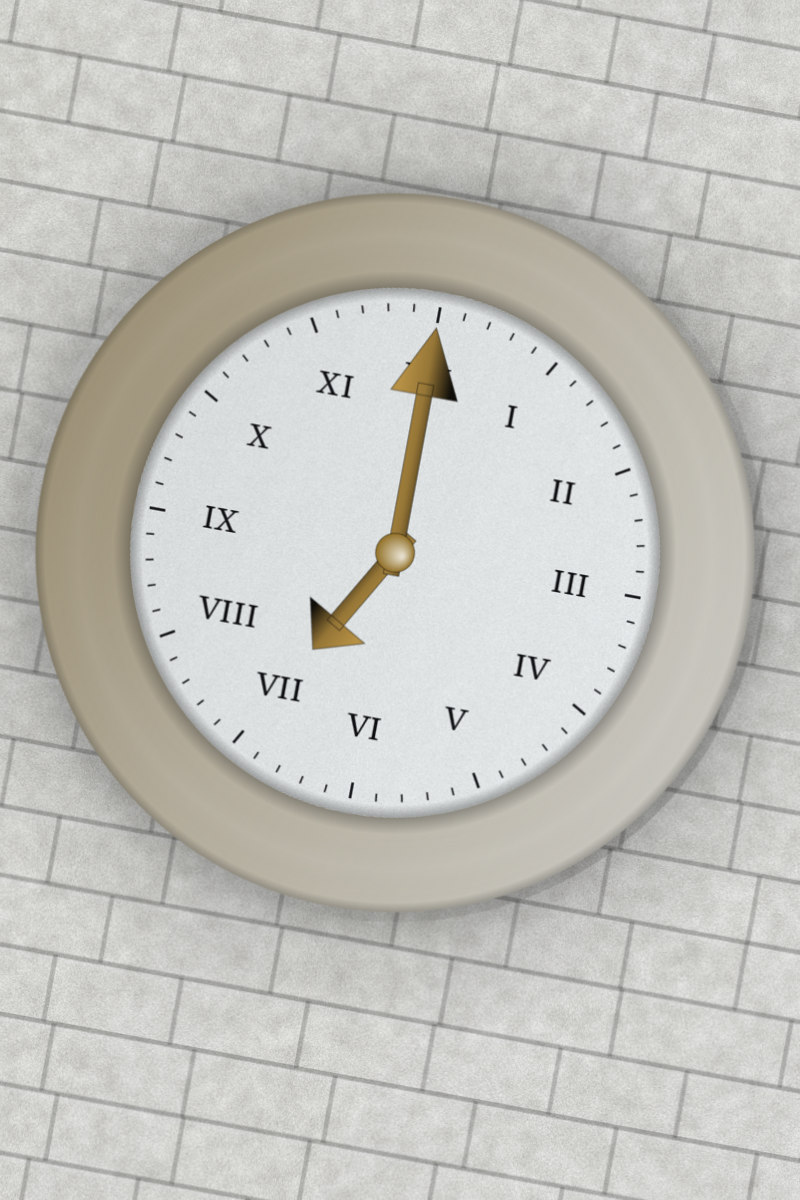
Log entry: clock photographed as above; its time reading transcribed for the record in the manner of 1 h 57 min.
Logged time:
7 h 00 min
